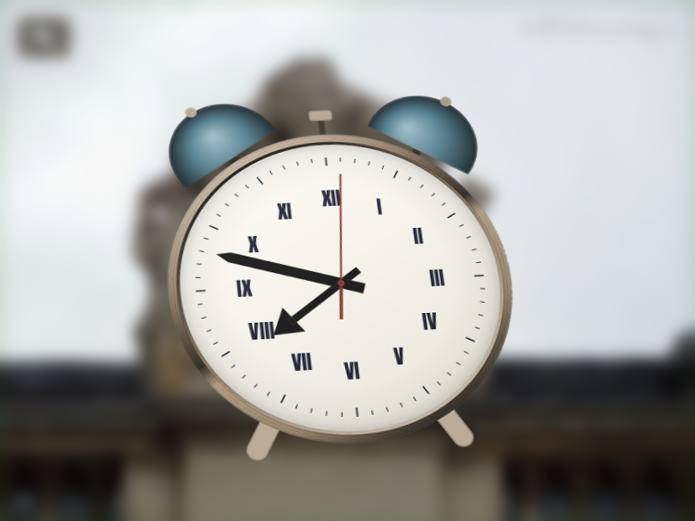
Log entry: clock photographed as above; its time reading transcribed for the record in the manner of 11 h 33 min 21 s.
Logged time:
7 h 48 min 01 s
